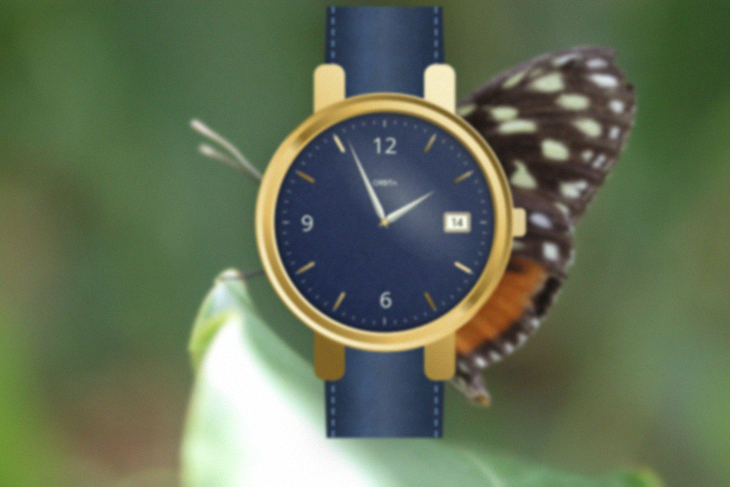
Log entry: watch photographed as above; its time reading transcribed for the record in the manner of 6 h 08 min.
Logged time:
1 h 56 min
